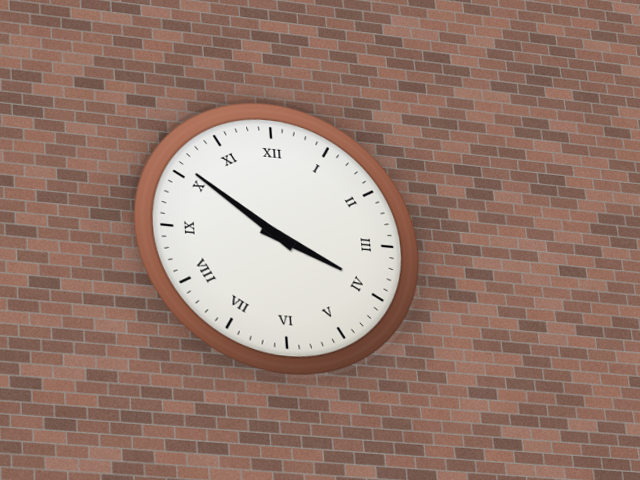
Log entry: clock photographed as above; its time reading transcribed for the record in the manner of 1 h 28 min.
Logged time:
3 h 51 min
